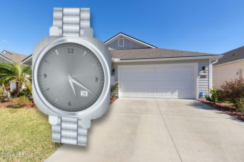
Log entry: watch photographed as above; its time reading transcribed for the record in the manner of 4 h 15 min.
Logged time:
5 h 20 min
